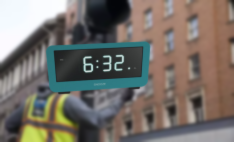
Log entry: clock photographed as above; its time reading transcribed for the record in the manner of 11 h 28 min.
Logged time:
6 h 32 min
